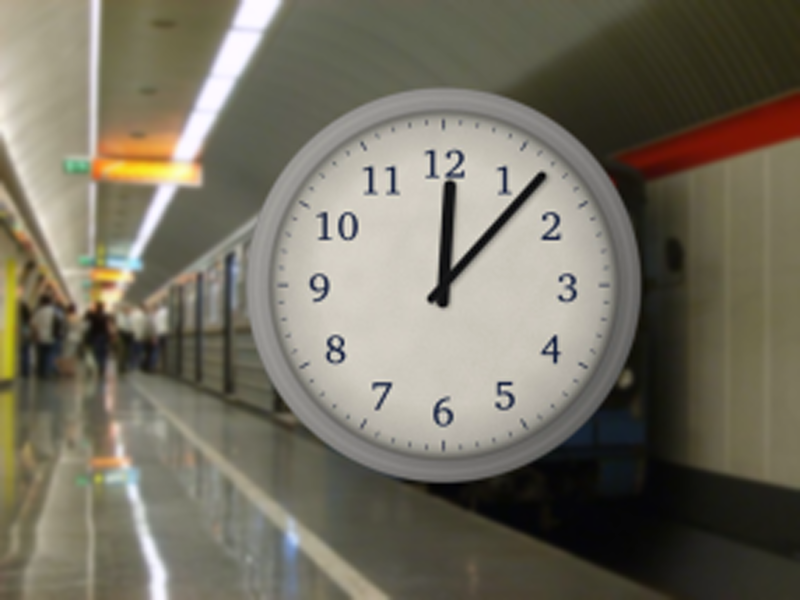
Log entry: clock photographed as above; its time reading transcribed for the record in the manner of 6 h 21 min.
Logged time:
12 h 07 min
